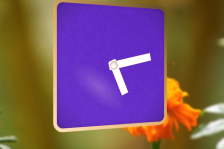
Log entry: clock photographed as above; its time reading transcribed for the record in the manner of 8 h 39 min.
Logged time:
5 h 13 min
